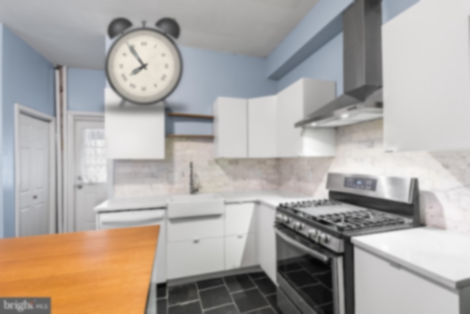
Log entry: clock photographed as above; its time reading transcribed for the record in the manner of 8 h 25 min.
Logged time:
7 h 54 min
